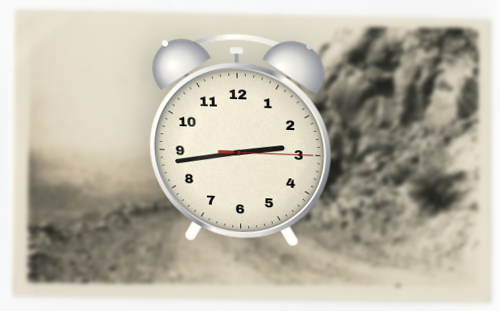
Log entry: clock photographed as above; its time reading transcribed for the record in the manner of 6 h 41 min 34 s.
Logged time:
2 h 43 min 15 s
